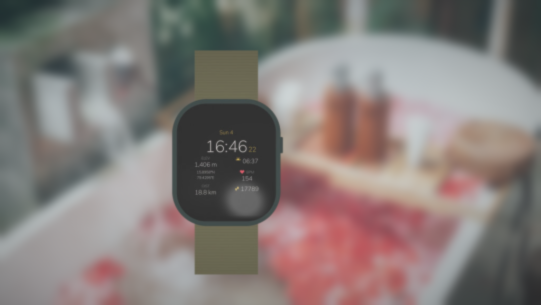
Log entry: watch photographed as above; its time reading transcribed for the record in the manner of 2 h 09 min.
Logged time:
16 h 46 min
